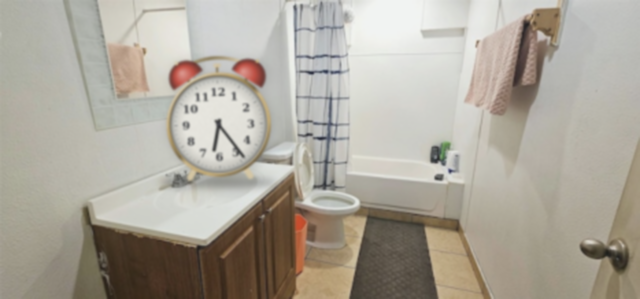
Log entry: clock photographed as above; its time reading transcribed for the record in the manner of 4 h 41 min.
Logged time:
6 h 24 min
